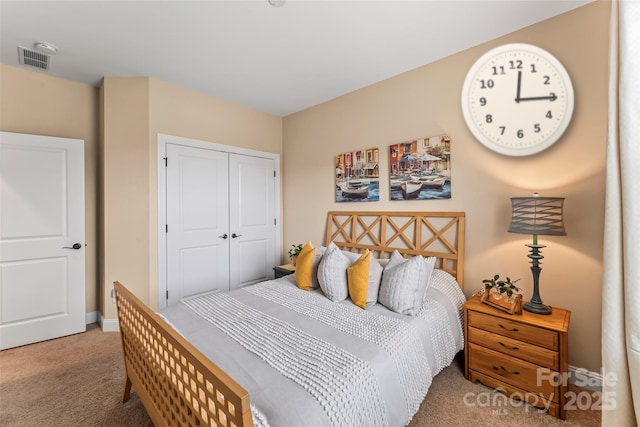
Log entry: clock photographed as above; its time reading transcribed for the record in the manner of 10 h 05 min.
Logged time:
12 h 15 min
